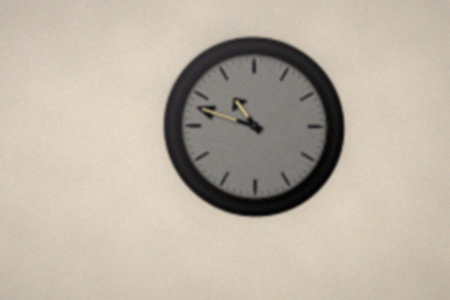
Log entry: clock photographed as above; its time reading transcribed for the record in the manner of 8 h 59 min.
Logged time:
10 h 48 min
